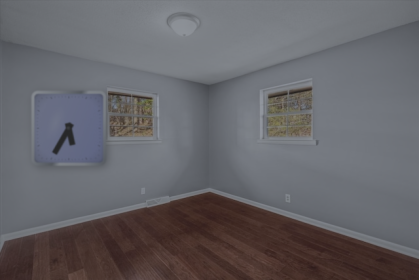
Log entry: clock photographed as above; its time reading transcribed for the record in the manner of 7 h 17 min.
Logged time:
5 h 35 min
